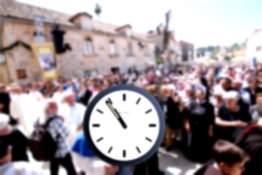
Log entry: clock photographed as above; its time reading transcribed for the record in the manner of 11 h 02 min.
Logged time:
10 h 54 min
